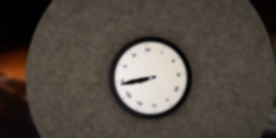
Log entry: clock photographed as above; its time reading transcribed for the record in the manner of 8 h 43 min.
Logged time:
8 h 44 min
